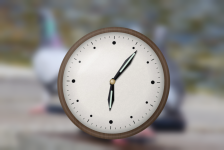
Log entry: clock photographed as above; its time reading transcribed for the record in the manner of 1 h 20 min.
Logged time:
6 h 06 min
